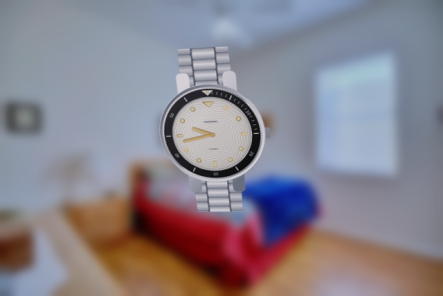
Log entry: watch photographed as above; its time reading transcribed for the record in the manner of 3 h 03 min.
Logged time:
9 h 43 min
